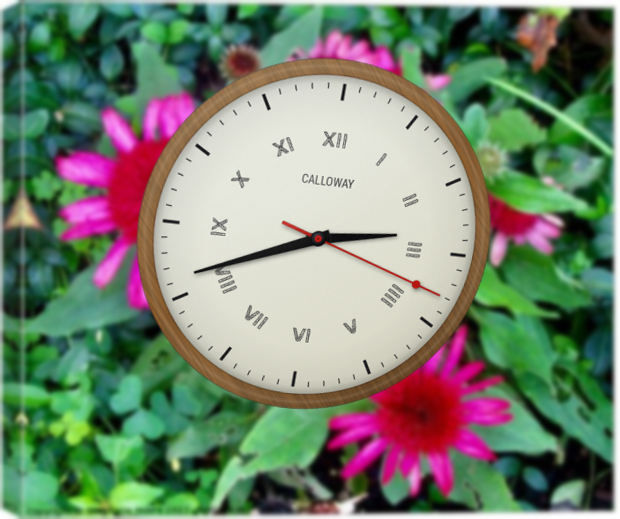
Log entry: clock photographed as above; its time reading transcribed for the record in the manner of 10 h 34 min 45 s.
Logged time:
2 h 41 min 18 s
